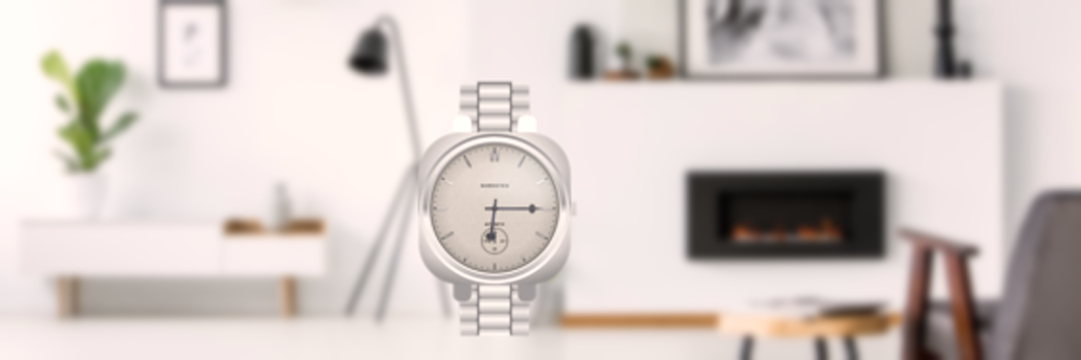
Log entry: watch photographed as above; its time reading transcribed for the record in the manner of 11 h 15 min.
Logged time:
6 h 15 min
